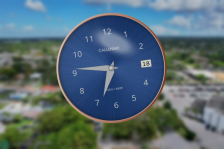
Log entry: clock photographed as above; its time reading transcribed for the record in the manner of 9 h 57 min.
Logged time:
6 h 46 min
